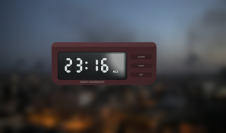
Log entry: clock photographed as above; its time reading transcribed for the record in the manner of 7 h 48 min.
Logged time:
23 h 16 min
